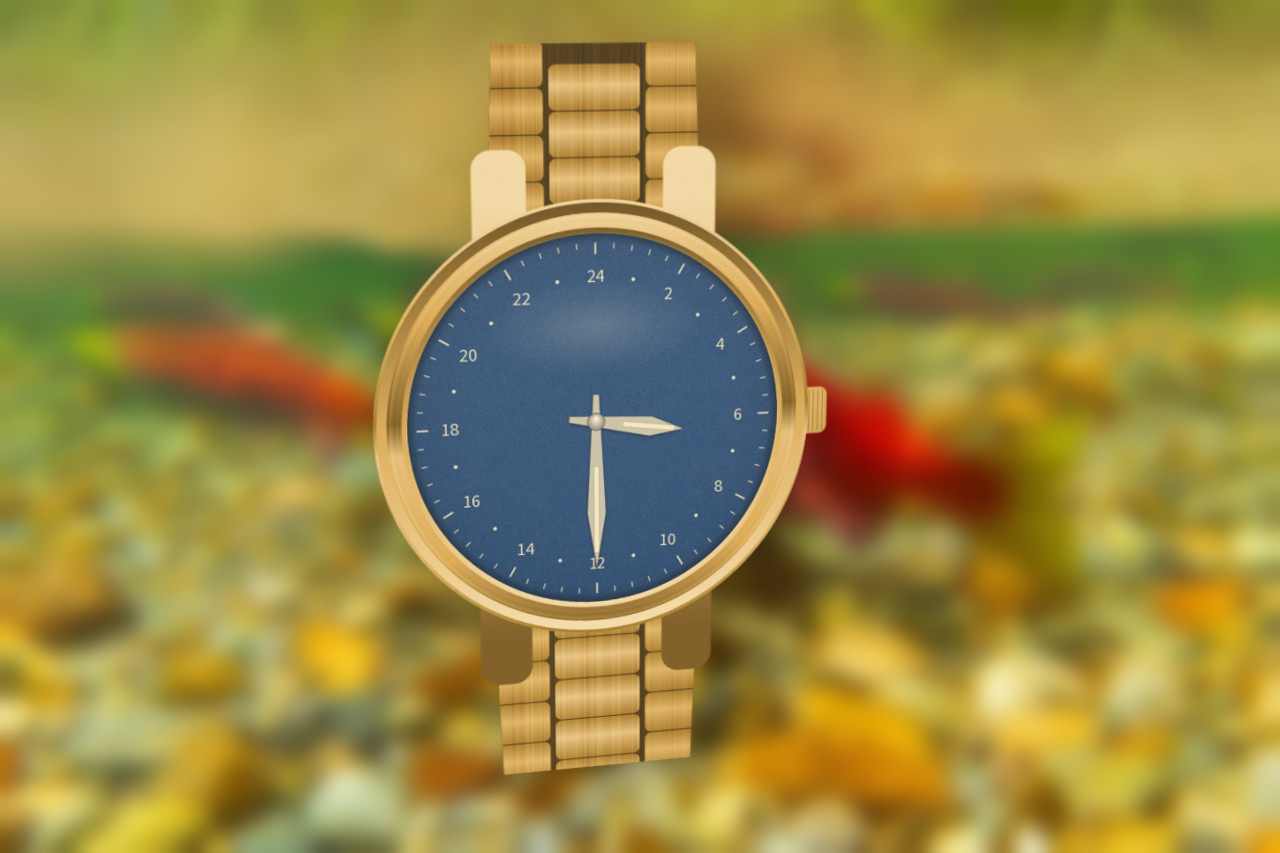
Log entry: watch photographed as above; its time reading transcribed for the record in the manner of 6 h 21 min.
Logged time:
6 h 30 min
